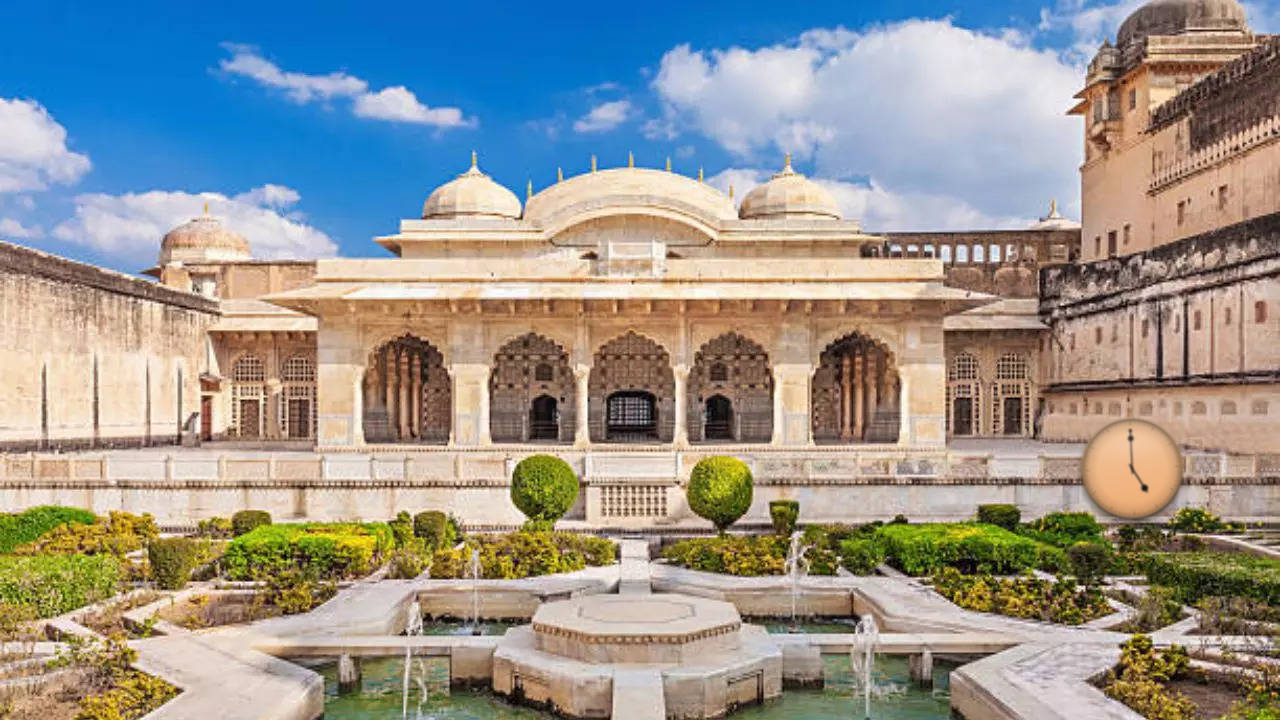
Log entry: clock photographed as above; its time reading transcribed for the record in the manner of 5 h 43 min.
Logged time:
5 h 00 min
